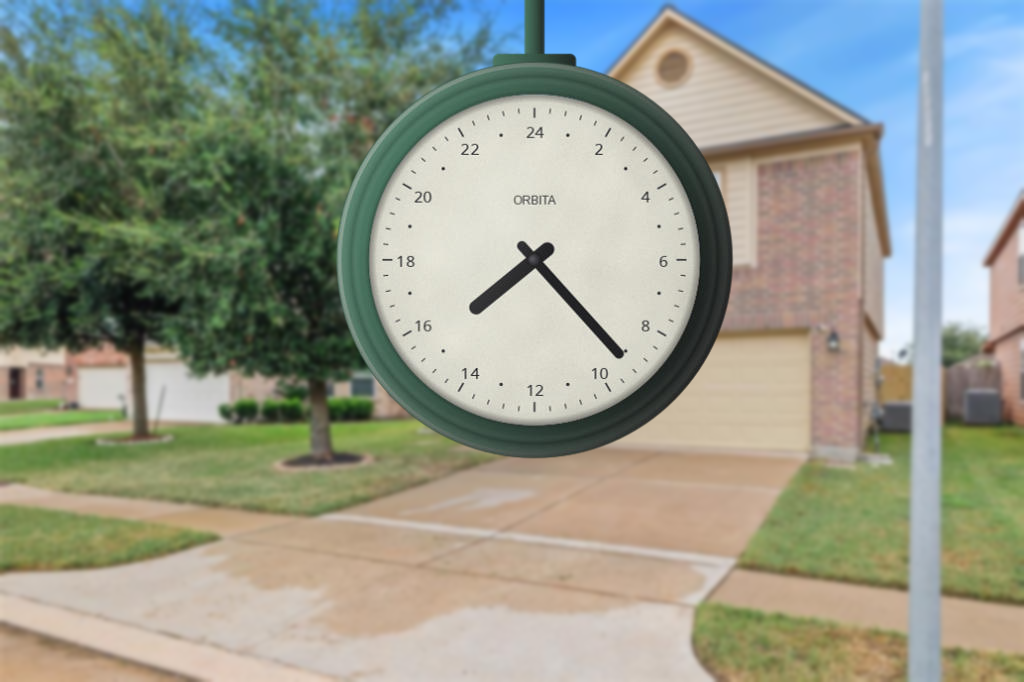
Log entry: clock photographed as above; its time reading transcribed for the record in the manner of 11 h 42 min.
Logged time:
15 h 23 min
